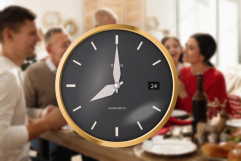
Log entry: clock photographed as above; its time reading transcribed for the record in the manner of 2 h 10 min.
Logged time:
8 h 00 min
